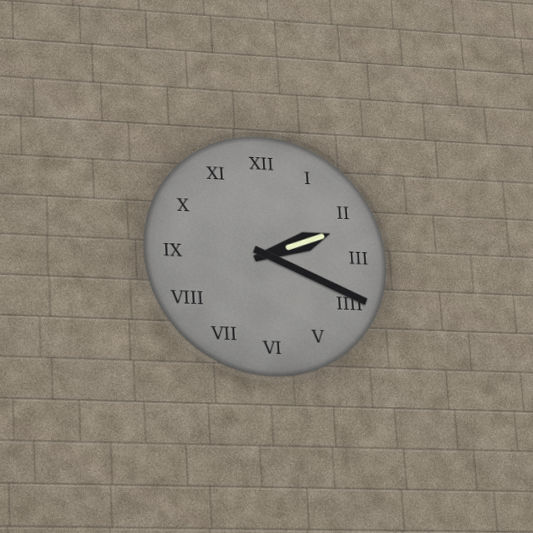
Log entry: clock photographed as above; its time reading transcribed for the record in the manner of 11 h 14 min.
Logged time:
2 h 19 min
